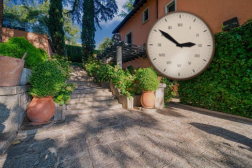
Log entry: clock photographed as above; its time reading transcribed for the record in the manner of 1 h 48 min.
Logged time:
2 h 51 min
